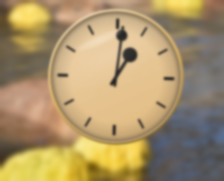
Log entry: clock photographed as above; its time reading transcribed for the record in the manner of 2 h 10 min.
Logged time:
1 h 01 min
